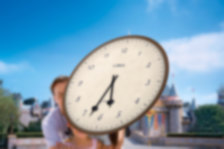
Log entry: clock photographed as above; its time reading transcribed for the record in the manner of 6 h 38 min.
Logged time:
5 h 33 min
